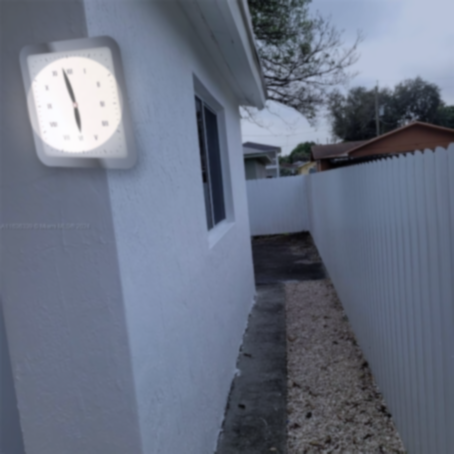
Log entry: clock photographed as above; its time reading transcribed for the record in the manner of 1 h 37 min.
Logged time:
5 h 58 min
